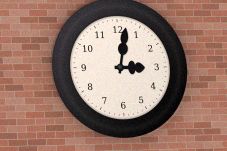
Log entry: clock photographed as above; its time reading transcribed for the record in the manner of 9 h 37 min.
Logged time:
3 h 02 min
